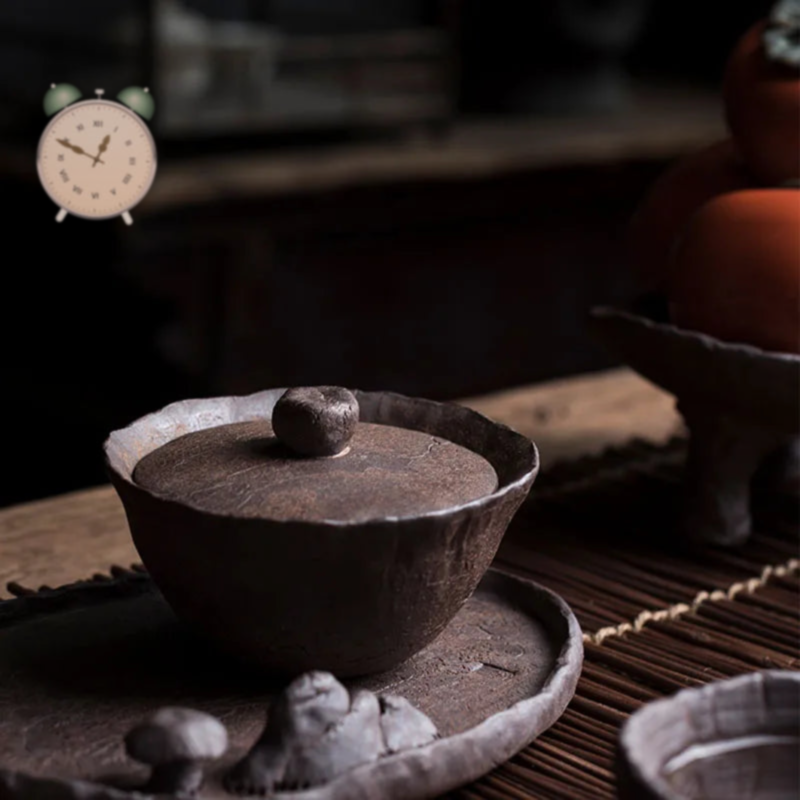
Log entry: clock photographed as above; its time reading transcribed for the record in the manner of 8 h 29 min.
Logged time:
12 h 49 min
